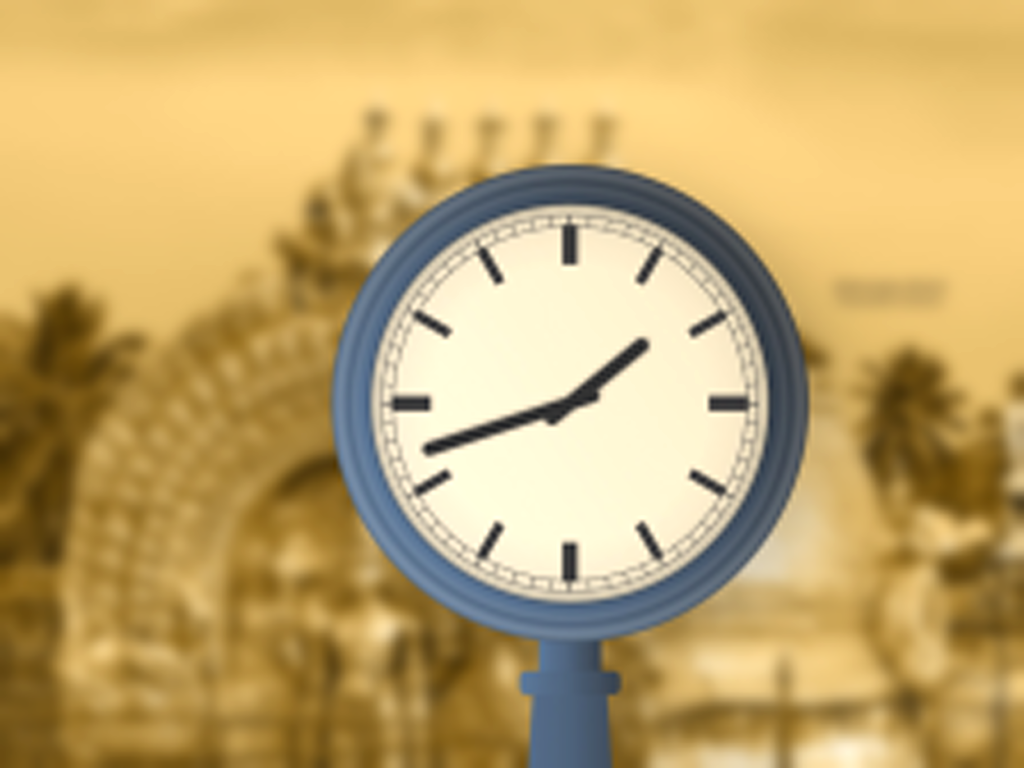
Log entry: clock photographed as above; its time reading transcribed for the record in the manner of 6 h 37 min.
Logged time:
1 h 42 min
